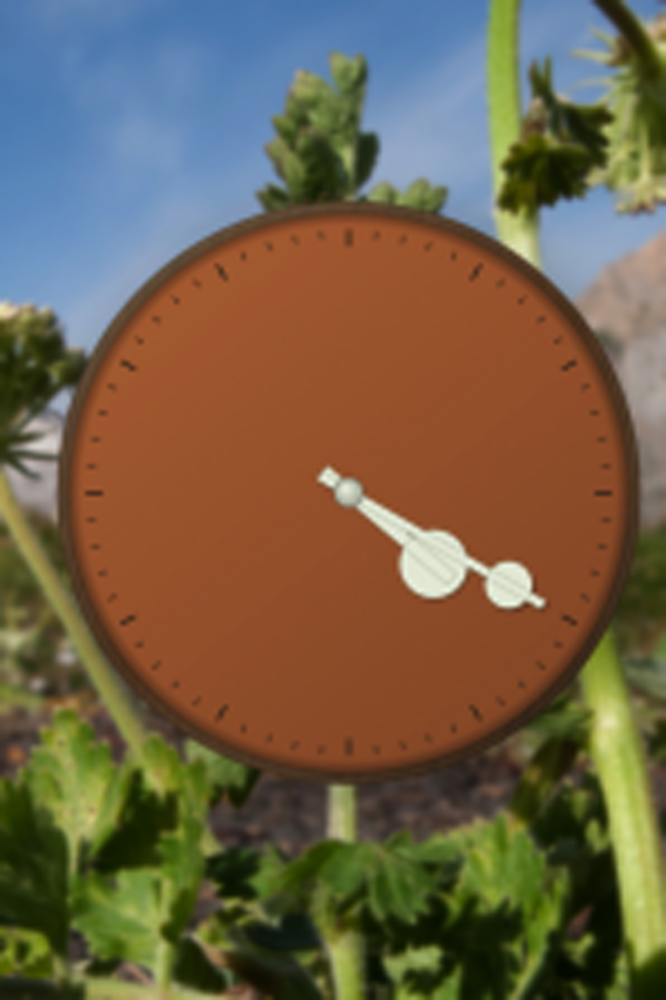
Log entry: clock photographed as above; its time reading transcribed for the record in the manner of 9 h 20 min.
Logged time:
4 h 20 min
